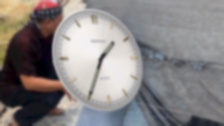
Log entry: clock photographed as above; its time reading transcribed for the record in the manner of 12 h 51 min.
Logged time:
1 h 35 min
